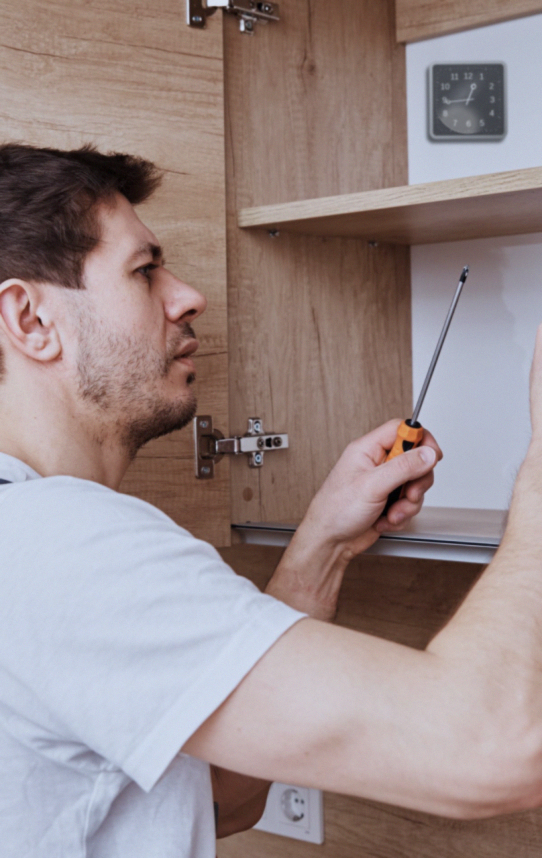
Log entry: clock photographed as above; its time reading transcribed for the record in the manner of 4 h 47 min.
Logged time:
12 h 44 min
